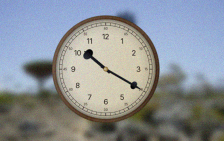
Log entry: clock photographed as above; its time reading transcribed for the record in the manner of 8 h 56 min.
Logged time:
10 h 20 min
